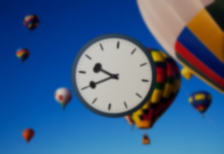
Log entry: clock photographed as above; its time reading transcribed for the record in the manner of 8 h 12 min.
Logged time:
9 h 40 min
